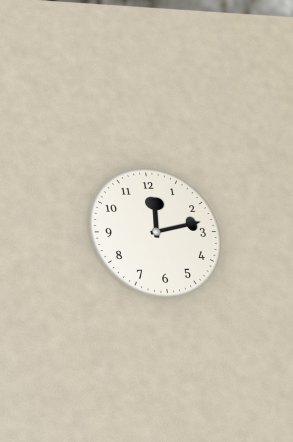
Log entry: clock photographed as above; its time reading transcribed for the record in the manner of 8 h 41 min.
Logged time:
12 h 13 min
